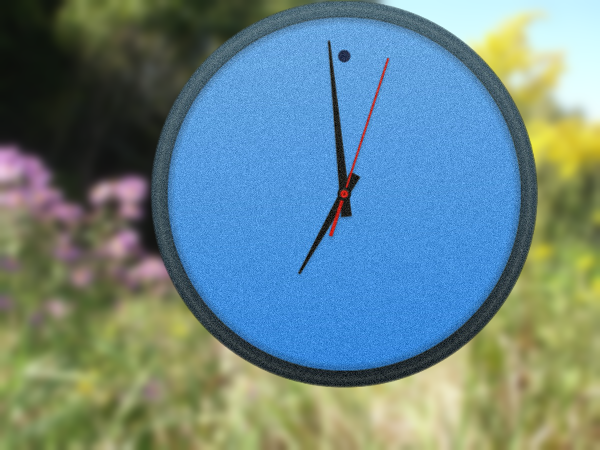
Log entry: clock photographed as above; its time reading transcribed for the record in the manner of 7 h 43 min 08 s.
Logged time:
6 h 59 min 03 s
